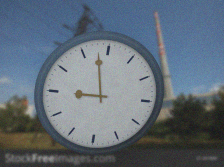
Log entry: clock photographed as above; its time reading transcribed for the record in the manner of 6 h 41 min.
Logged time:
8 h 58 min
